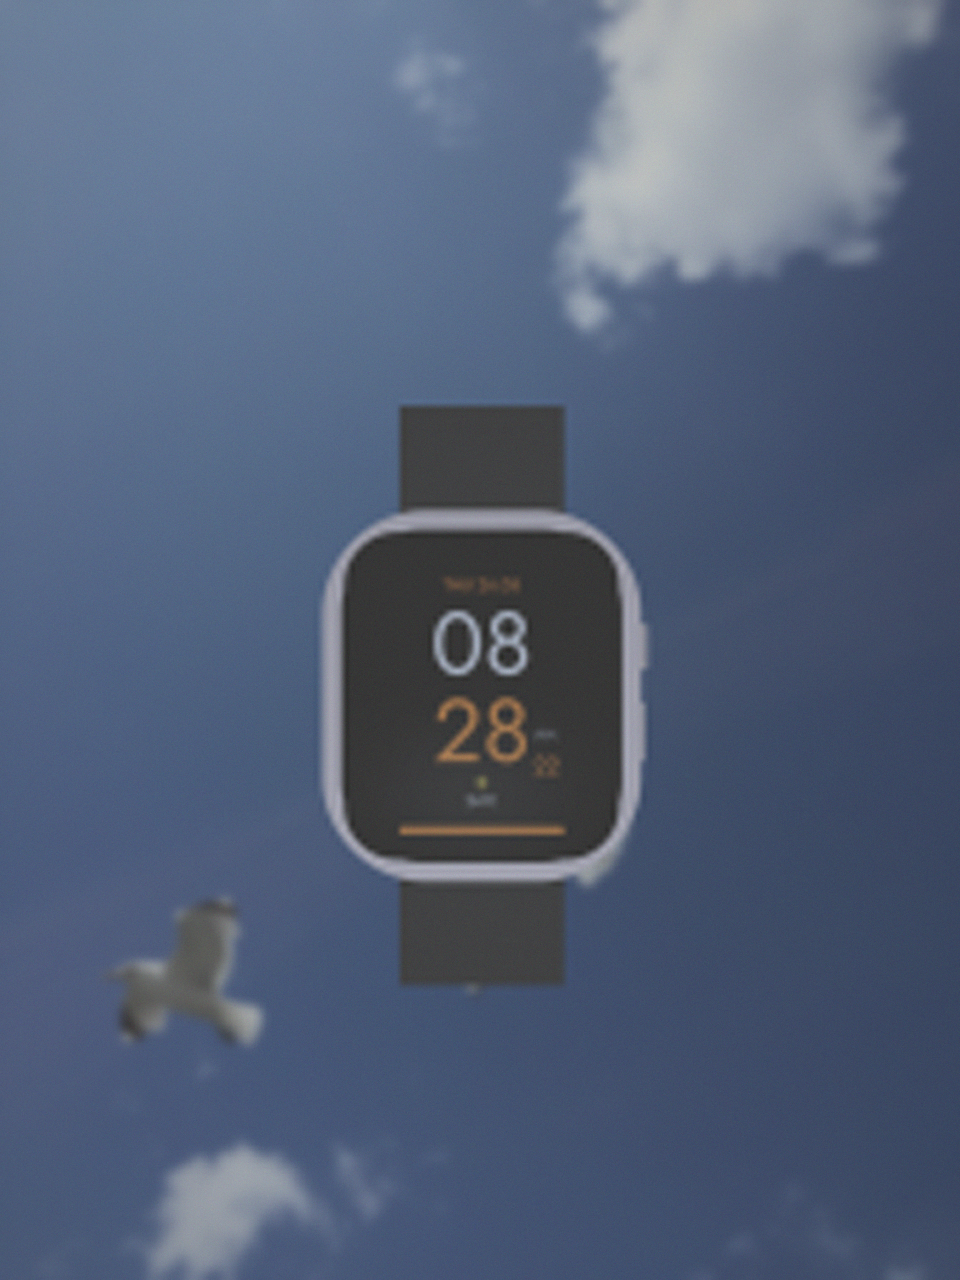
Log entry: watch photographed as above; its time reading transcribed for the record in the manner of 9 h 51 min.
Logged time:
8 h 28 min
